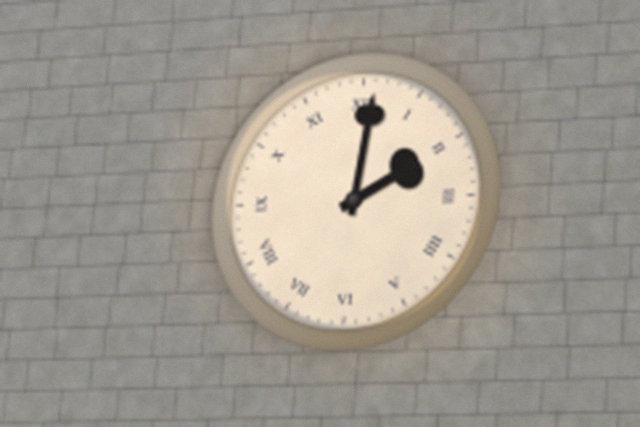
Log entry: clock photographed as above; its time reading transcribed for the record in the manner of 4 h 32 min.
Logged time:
2 h 01 min
